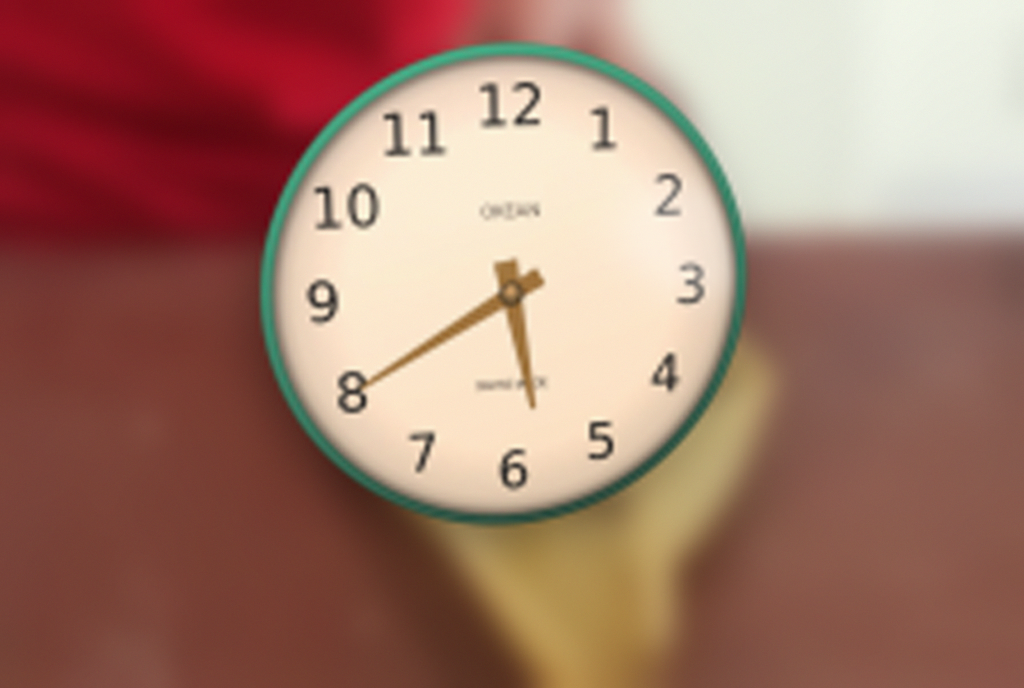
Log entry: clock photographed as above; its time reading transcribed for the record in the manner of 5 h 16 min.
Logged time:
5 h 40 min
